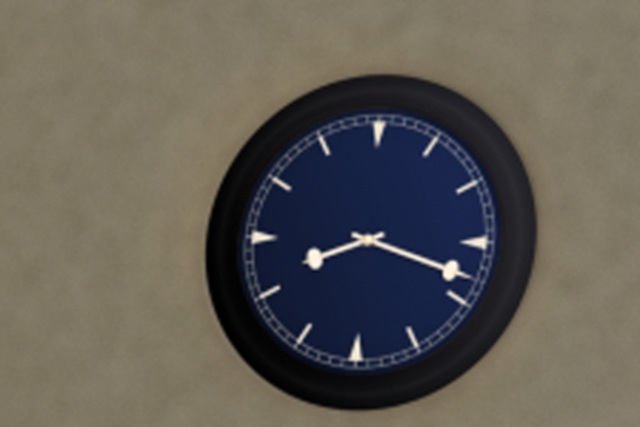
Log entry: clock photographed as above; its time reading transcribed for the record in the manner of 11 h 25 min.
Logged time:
8 h 18 min
